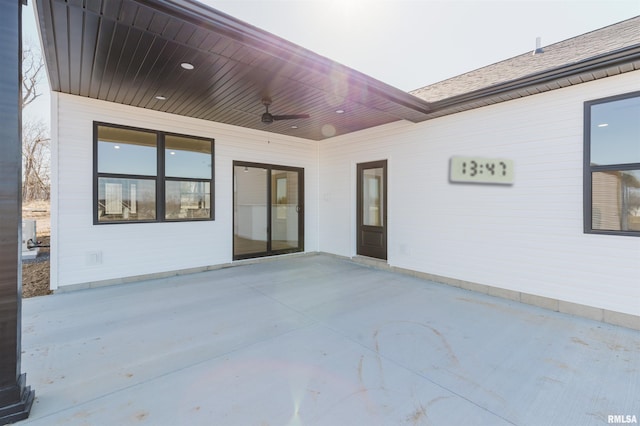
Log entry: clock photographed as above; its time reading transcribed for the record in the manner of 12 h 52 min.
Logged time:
13 h 47 min
